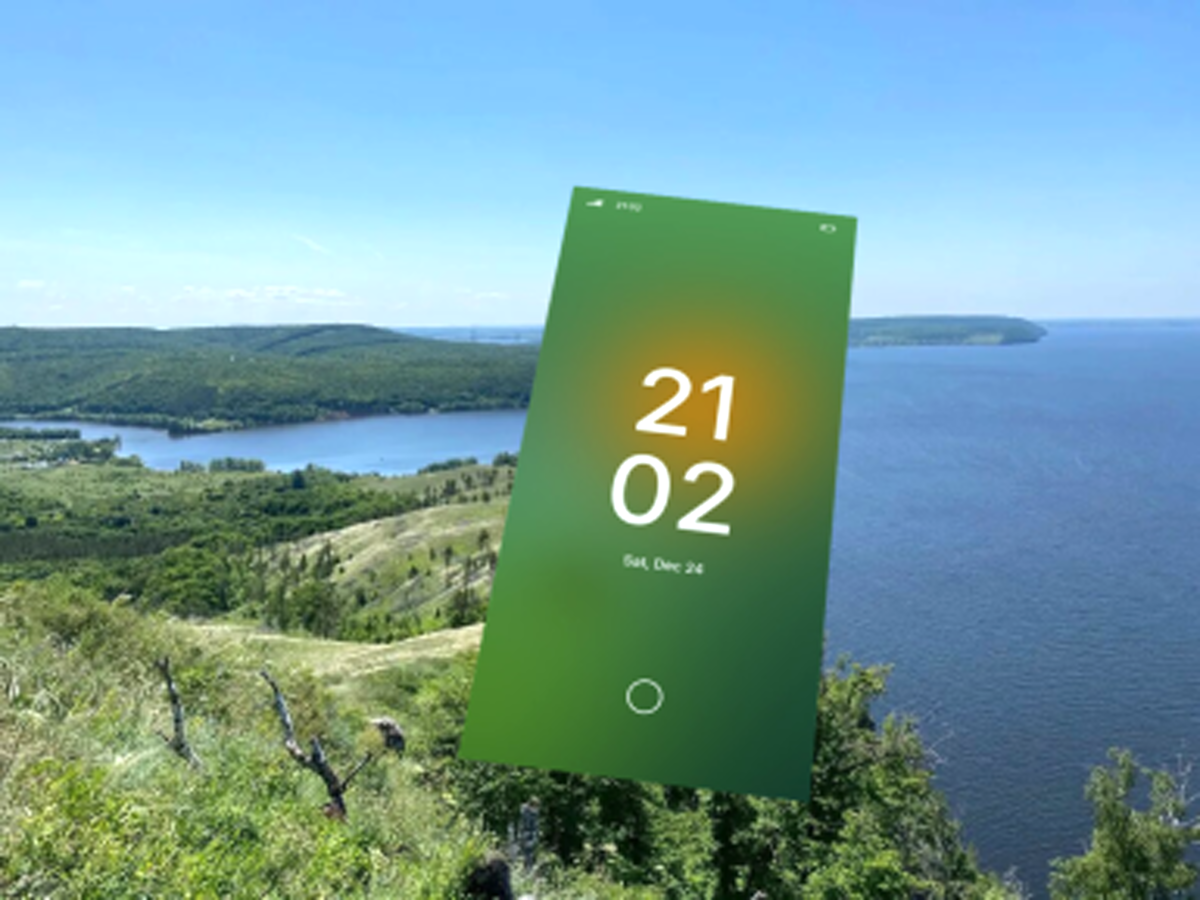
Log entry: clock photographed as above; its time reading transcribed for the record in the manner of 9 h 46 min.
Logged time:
21 h 02 min
